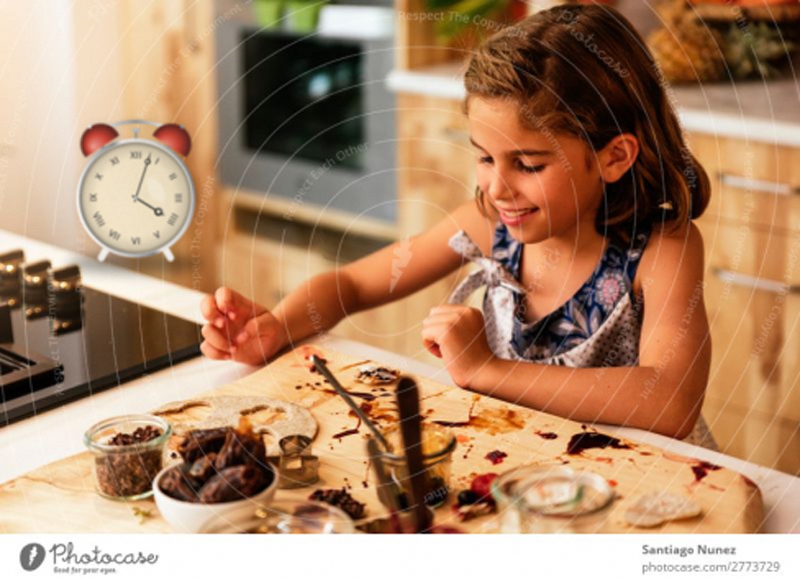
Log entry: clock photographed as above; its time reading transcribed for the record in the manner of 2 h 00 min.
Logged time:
4 h 03 min
